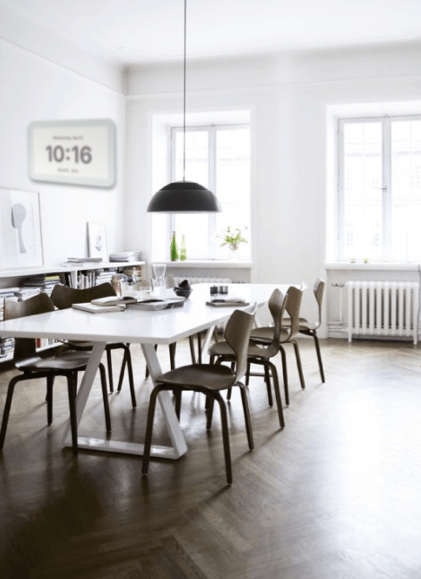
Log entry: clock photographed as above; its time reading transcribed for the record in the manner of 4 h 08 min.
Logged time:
10 h 16 min
